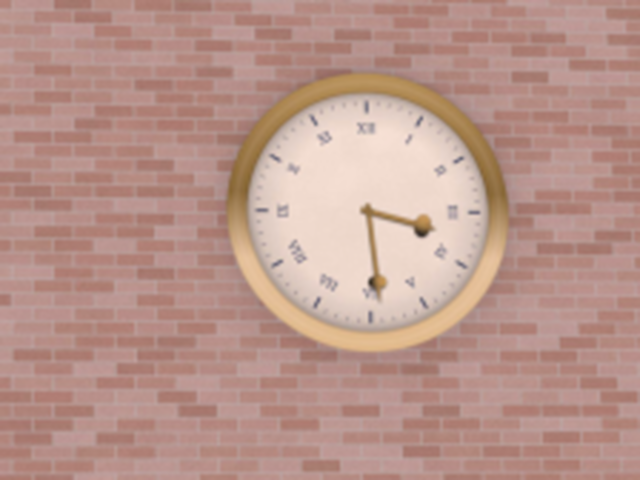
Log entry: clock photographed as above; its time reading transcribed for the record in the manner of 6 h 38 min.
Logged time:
3 h 29 min
